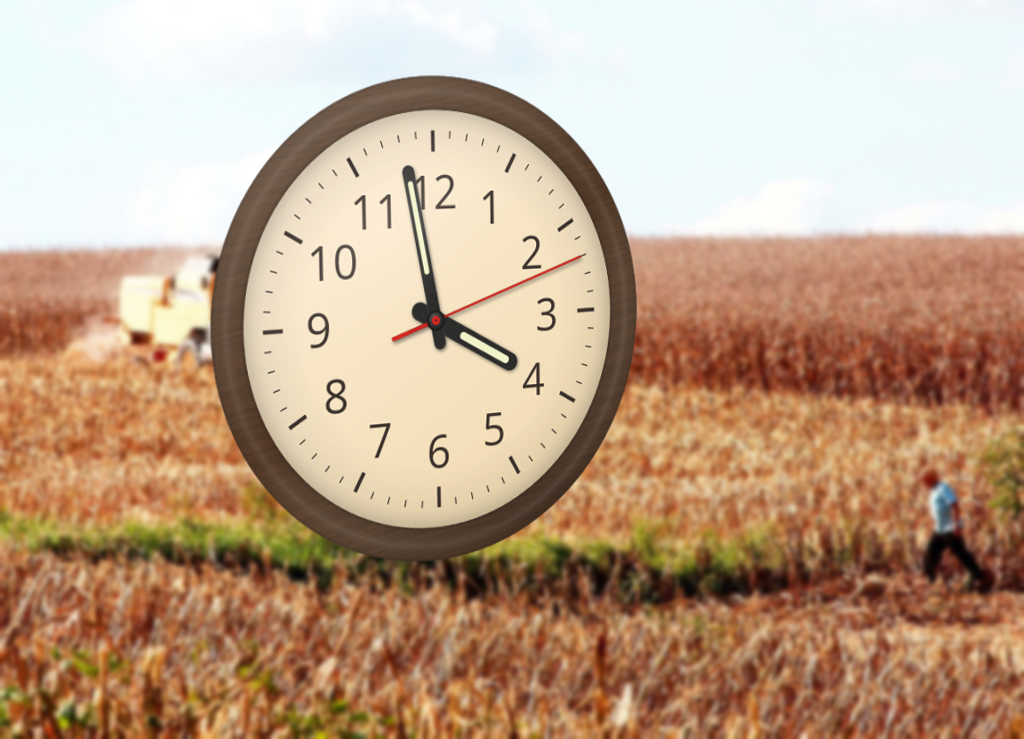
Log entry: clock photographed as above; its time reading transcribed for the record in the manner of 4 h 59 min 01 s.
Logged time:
3 h 58 min 12 s
